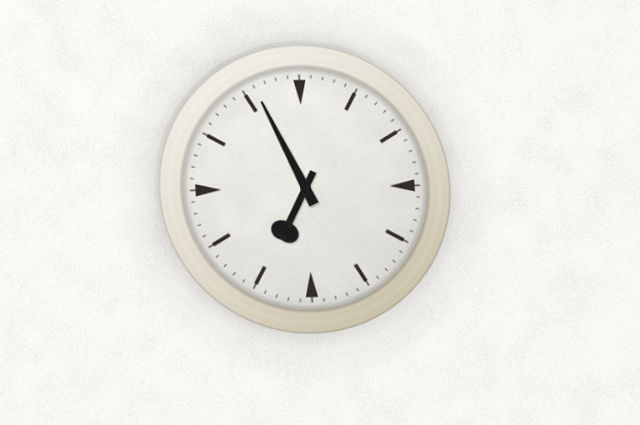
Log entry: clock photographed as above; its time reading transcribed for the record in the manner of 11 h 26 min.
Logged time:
6 h 56 min
